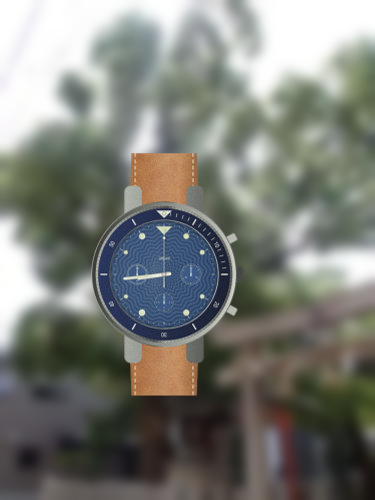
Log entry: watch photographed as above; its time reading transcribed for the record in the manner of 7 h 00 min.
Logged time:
8 h 44 min
